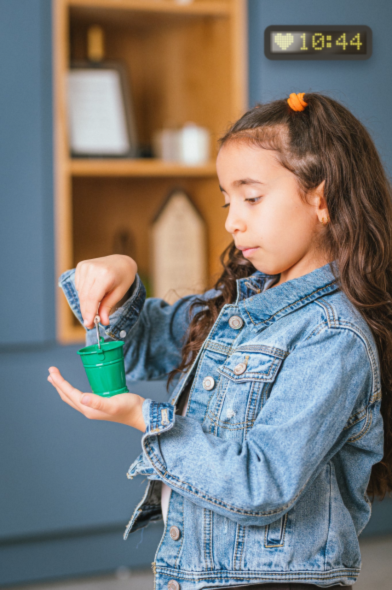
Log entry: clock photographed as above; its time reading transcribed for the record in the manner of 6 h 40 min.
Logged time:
10 h 44 min
